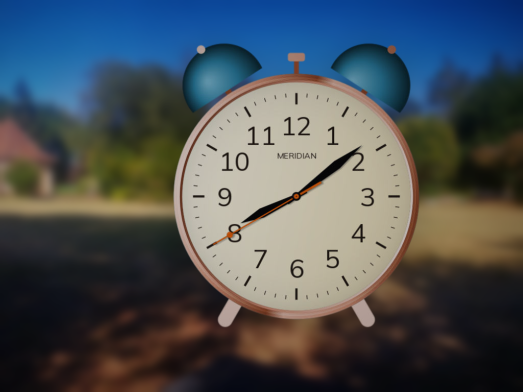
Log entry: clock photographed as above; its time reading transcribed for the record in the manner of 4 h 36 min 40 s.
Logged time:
8 h 08 min 40 s
